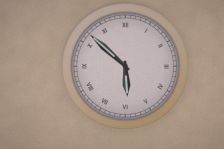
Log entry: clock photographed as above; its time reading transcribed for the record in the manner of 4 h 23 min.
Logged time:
5 h 52 min
